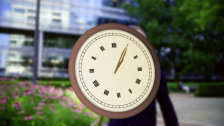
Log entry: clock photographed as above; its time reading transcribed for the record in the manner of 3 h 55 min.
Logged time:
1 h 05 min
